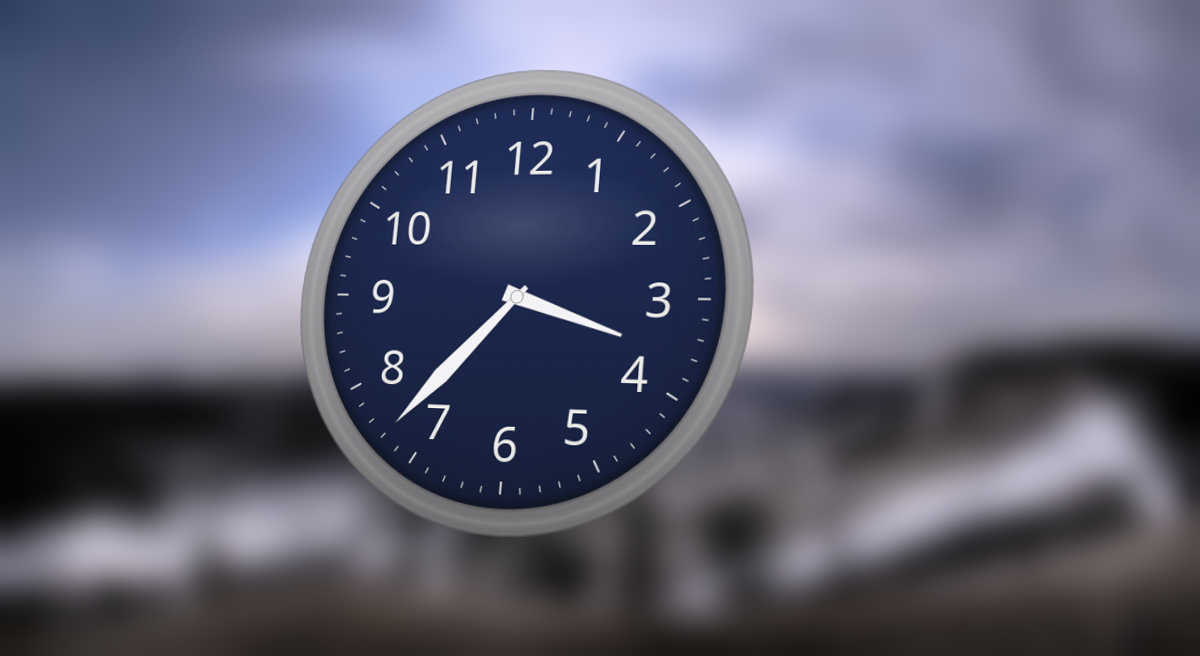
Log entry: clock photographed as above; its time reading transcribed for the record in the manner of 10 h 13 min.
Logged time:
3 h 37 min
